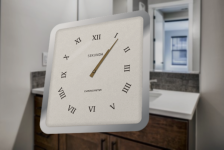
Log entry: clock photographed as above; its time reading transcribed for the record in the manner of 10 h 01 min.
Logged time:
1 h 06 min
